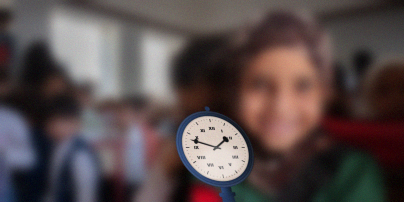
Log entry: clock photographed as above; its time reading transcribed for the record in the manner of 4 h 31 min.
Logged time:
1 h 48 min
